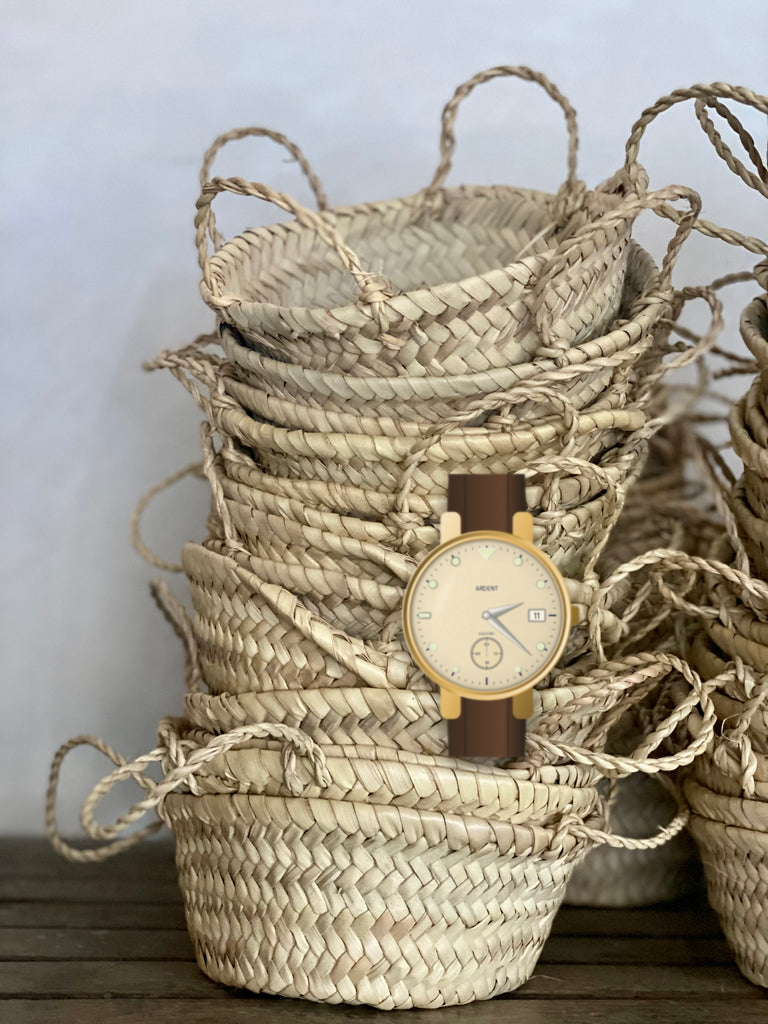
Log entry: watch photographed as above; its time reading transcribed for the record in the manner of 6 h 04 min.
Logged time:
2 h 22 min
